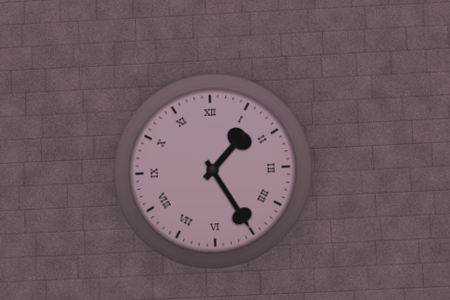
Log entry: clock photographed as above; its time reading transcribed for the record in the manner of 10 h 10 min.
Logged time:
1 h 25 min
